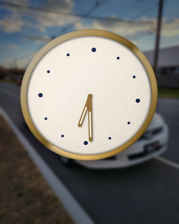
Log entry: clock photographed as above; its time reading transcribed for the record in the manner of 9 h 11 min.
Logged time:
6 h 29 min
